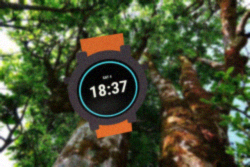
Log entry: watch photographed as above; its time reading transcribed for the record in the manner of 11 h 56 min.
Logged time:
18 h 37 min
